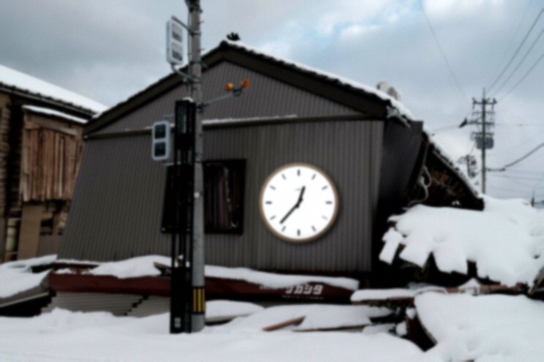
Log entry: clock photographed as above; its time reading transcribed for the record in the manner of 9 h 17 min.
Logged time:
12 h 37 min
